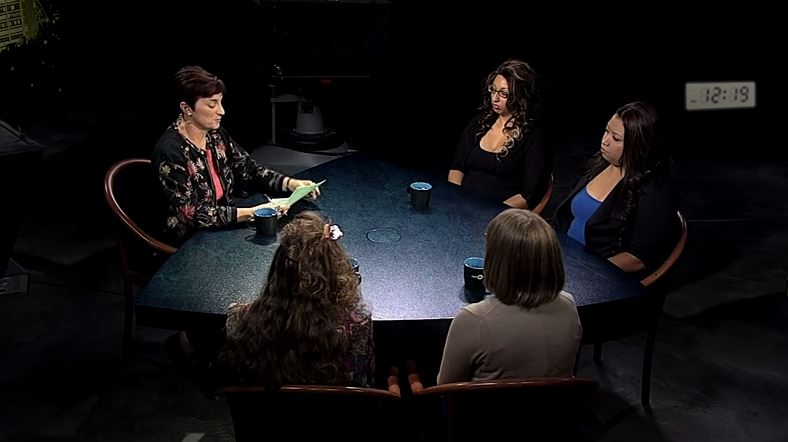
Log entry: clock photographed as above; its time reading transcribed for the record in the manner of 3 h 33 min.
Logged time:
12 h 19 min
